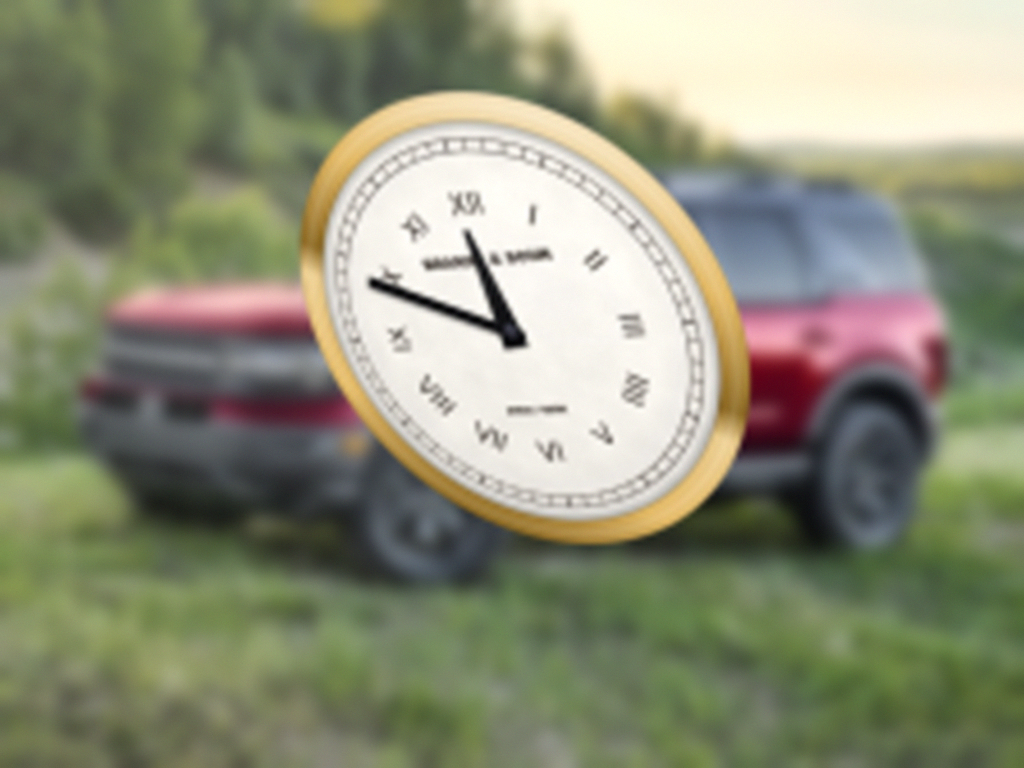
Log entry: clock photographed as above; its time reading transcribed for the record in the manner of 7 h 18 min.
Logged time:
11 h 49 min
